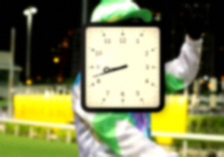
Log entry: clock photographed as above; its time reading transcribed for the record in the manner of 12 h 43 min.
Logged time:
8 h 42 min
